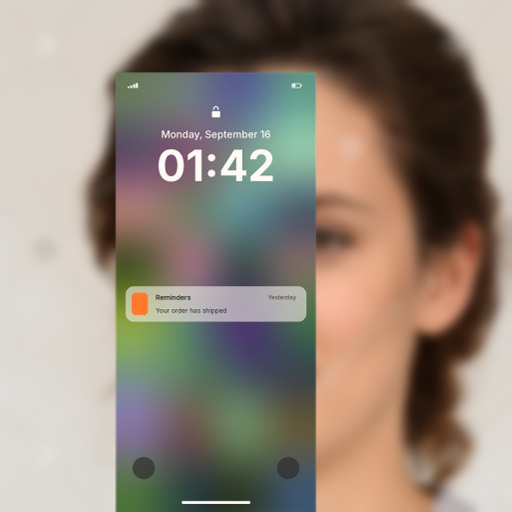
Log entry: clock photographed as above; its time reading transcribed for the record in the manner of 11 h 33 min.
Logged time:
1 h 42 min
